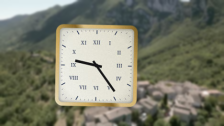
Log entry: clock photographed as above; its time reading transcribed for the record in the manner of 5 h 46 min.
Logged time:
9 h 24 min
